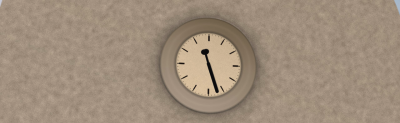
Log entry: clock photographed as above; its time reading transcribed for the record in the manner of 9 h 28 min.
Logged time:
11 h 27 min
